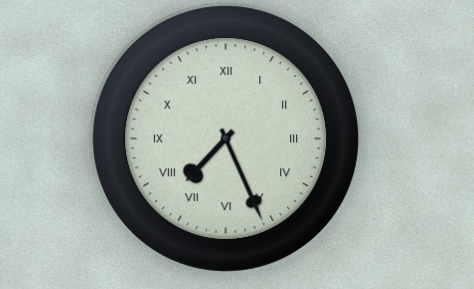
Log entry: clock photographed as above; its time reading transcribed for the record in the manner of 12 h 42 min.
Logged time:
7 h 26 min
